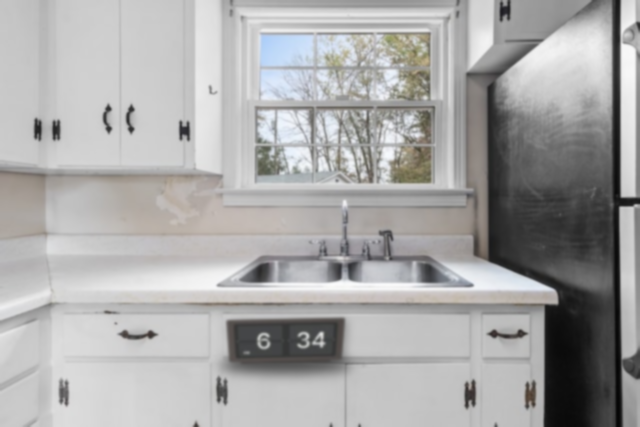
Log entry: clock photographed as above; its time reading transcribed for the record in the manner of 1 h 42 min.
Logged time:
6 h 34 min
